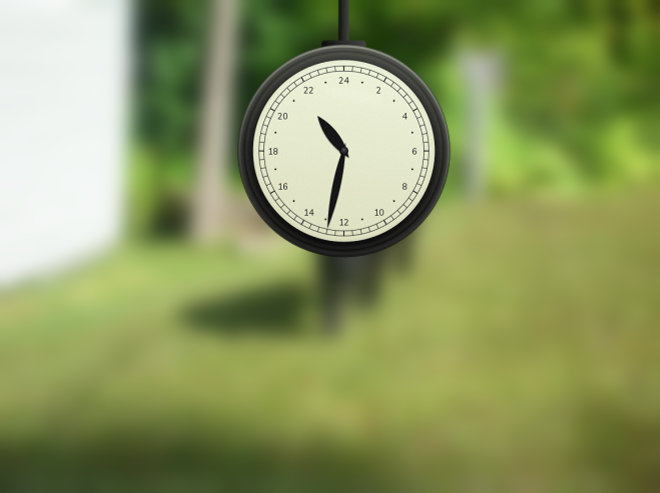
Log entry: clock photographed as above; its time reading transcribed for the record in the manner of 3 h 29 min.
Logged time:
21 h 32 min
